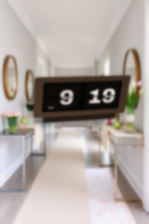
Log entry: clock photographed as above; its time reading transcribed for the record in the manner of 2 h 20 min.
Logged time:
9 h 19 min
